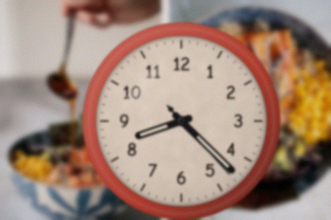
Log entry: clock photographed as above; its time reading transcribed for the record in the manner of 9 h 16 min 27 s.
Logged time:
8 h 22 min 23 s
